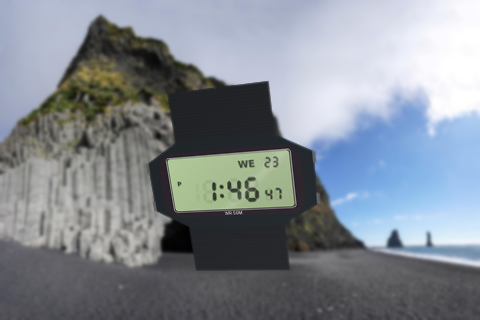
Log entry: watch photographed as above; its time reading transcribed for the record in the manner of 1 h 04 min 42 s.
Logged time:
1 h 46 min 47 s
